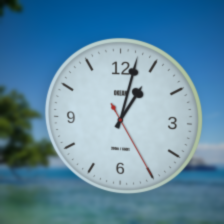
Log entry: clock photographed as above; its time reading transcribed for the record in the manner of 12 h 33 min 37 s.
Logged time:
1 h 02 min 25 s
